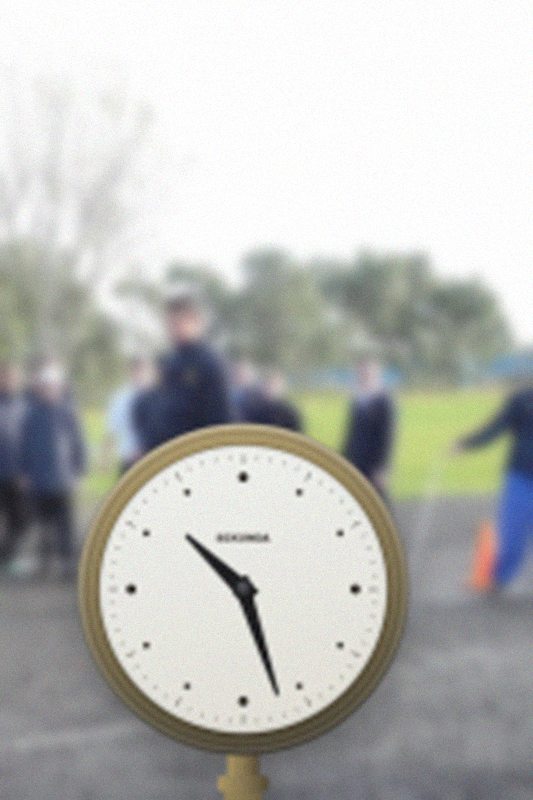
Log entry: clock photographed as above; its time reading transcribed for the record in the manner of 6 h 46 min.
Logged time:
10 h 27 min
